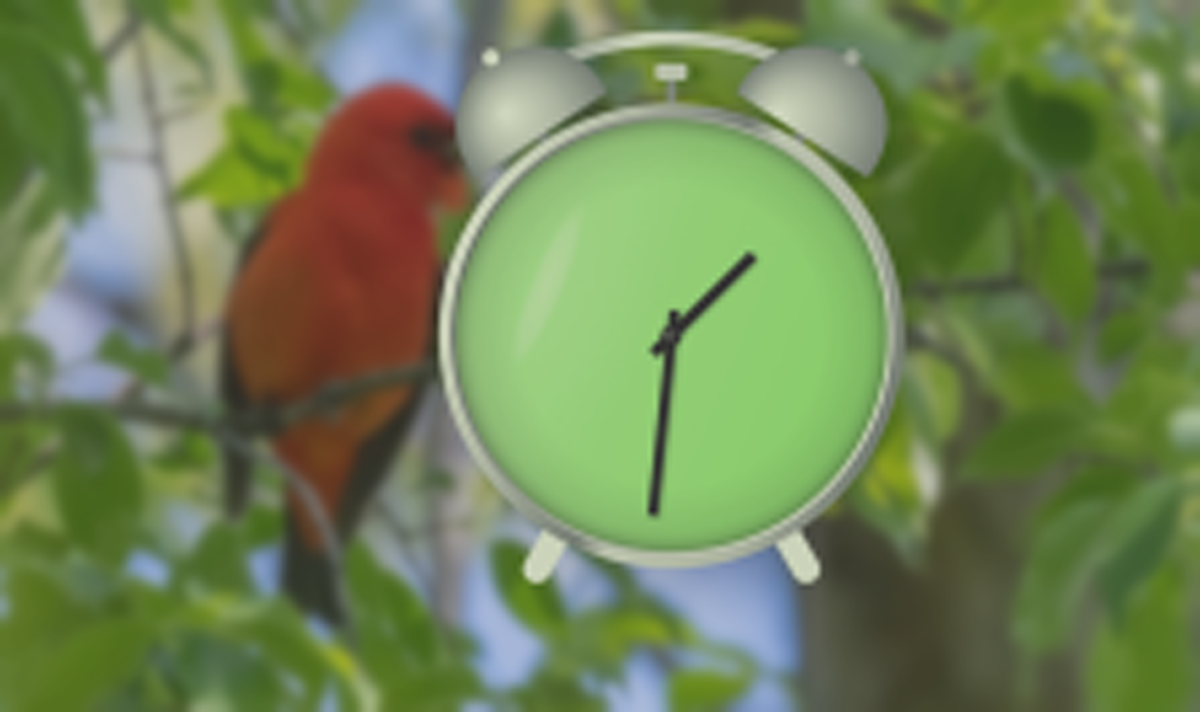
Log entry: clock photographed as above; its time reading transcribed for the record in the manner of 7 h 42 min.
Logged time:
1 h 31 min
